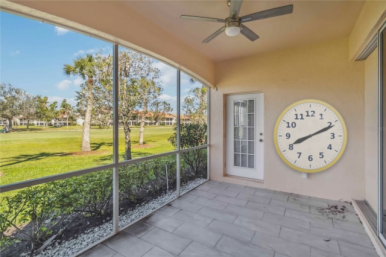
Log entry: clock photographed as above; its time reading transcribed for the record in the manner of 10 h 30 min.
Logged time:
8 h 11 min
